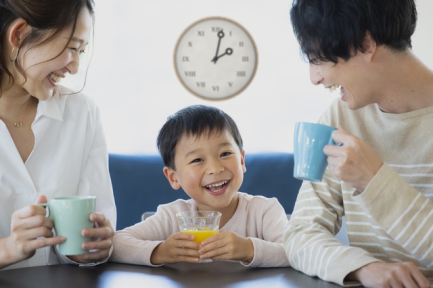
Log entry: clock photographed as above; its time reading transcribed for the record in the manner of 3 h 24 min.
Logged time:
2 h 02 min
